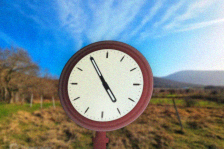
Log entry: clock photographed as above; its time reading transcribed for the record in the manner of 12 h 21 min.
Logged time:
4 h 55 min
